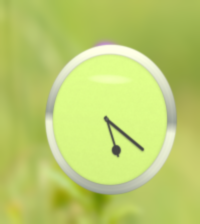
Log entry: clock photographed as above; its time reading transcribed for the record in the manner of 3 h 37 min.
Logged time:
5 h 21 min
